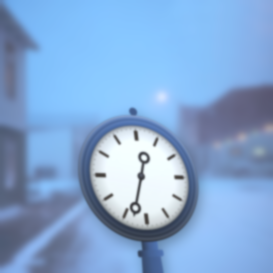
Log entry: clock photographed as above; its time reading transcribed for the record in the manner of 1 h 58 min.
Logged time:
12 h 33 min
